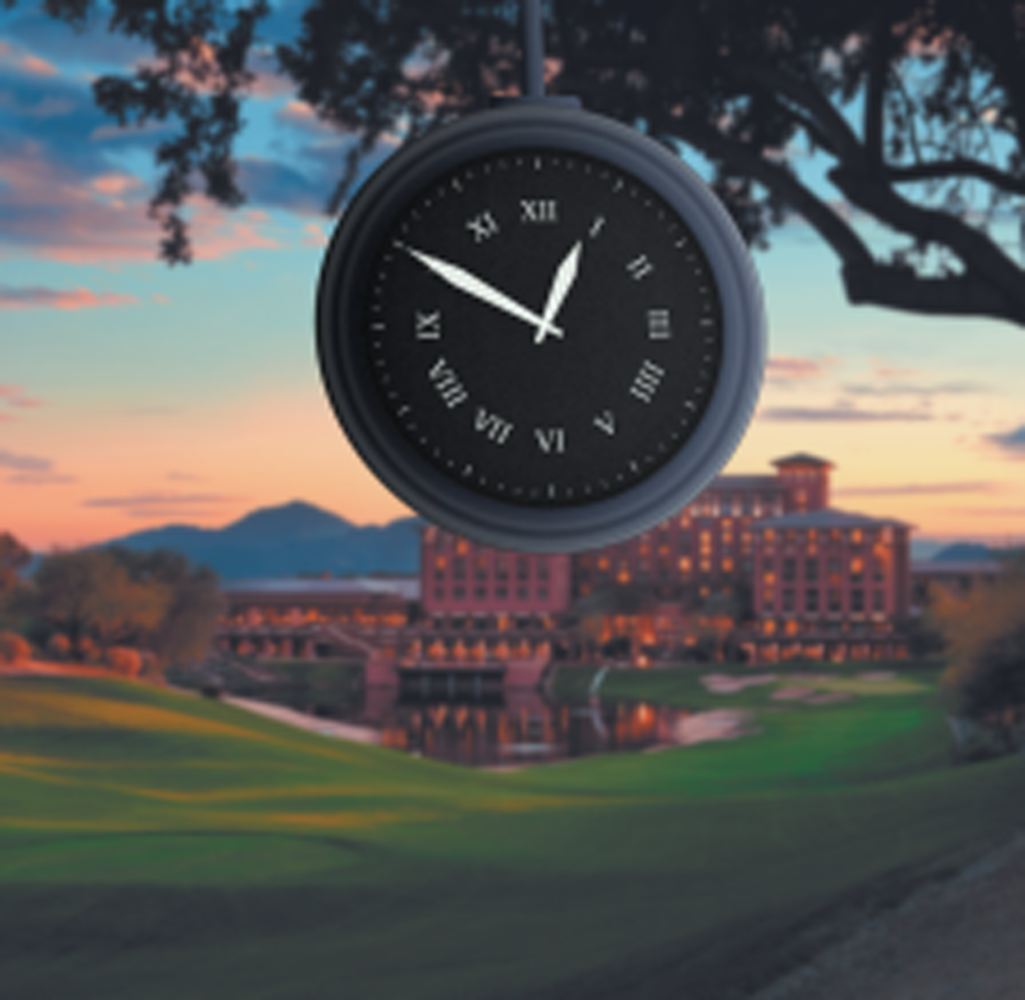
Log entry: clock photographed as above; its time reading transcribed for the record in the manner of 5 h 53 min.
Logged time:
12 h 50 min
